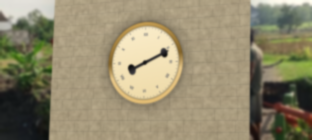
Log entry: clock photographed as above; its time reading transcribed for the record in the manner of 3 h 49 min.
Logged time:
8 h 11 min
